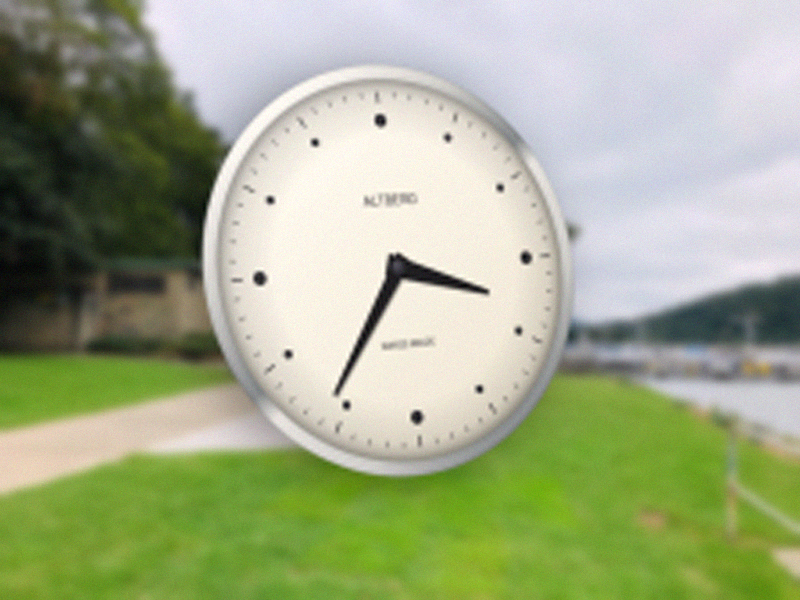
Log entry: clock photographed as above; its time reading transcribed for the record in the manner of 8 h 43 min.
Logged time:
3 h 36 min
